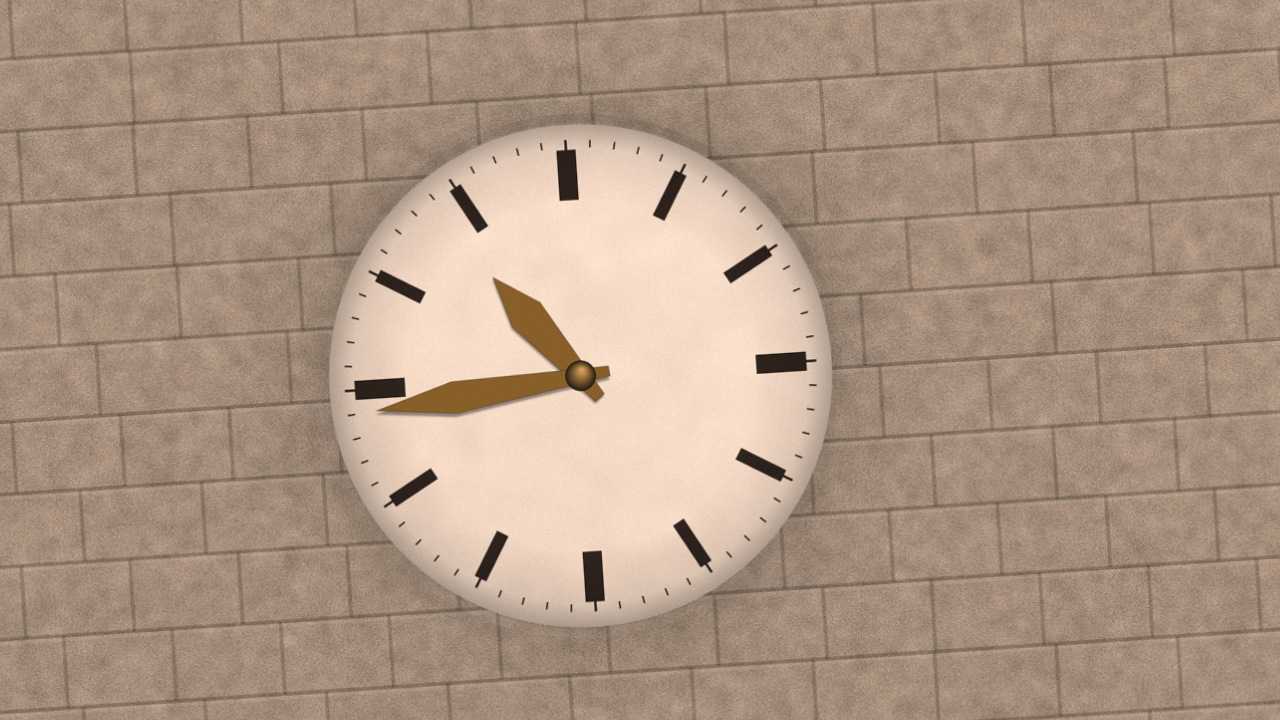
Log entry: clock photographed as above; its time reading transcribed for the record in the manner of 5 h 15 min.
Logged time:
10 h 44 min
